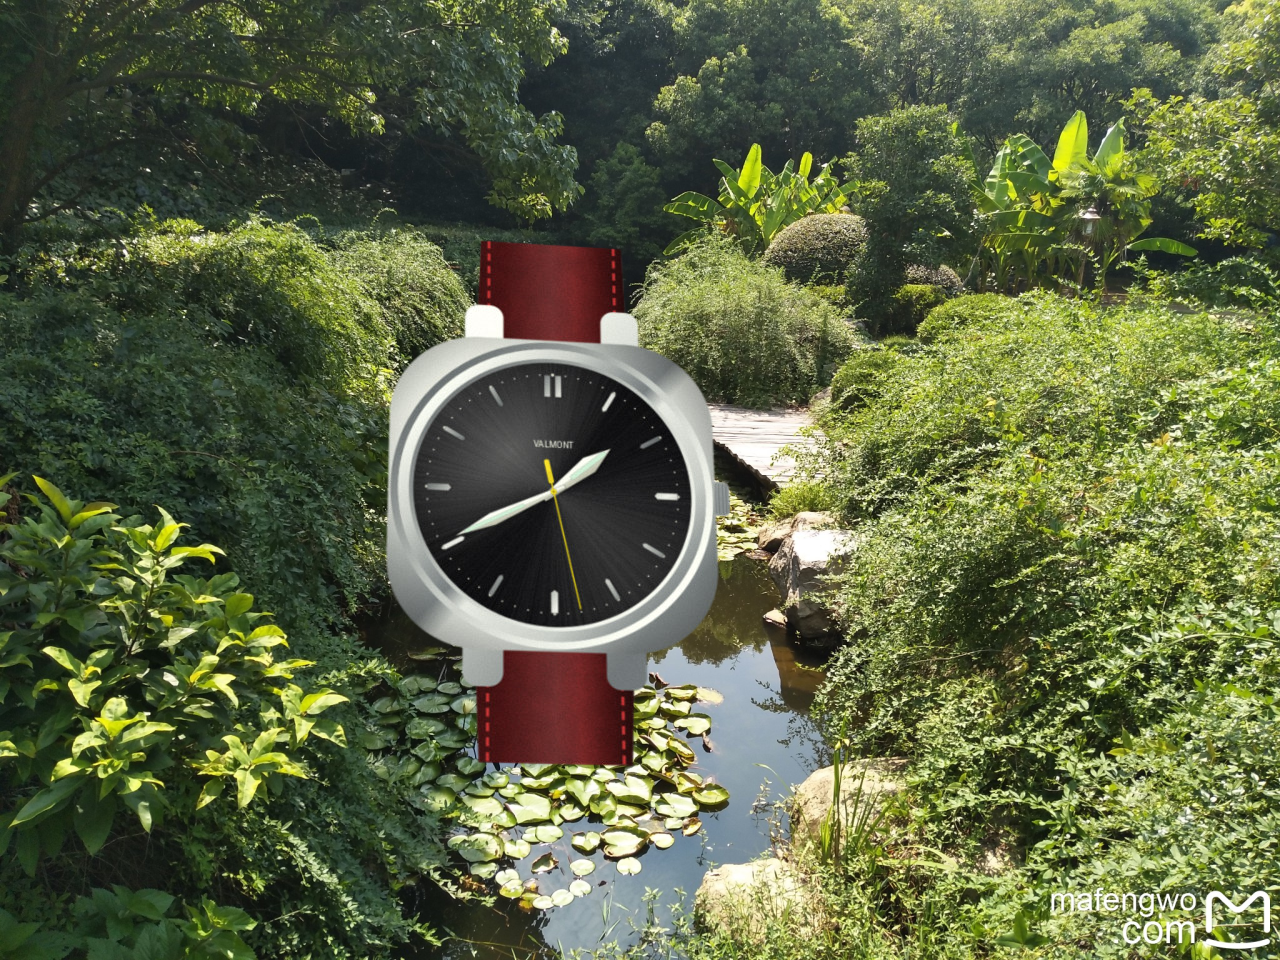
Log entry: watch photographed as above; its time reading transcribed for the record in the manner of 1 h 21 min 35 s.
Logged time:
1 h 40 min 28 s
